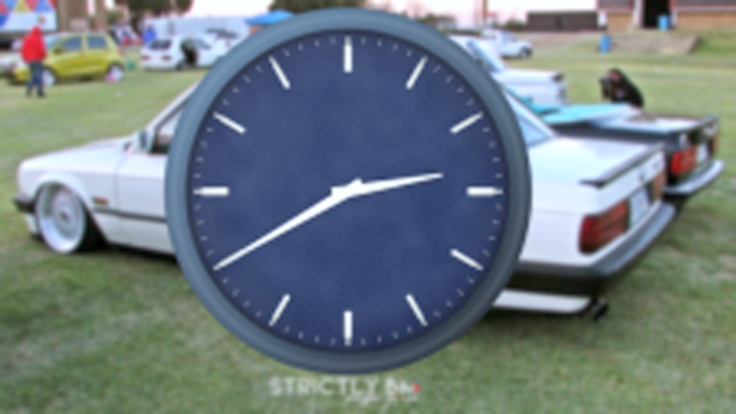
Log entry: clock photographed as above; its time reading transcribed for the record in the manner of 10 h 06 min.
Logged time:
2 h 40 min
